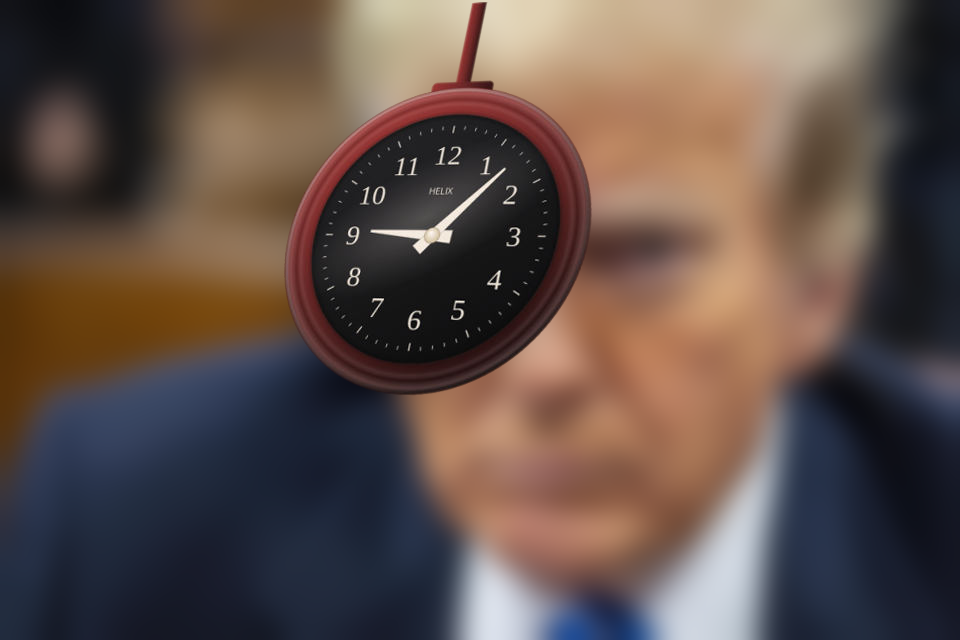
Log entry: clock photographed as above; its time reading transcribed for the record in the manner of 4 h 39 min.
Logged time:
9 h 07 min
